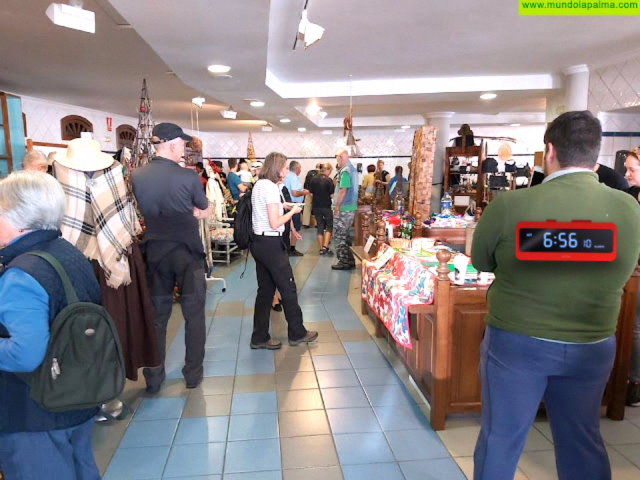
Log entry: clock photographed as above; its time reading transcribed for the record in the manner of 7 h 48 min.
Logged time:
6 h 56 min
